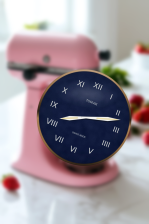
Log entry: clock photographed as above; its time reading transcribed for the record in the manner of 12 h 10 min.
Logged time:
8 h 12 min
